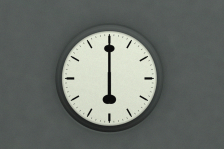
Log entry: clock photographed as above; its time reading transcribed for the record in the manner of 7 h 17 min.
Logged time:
6 h 00 min
